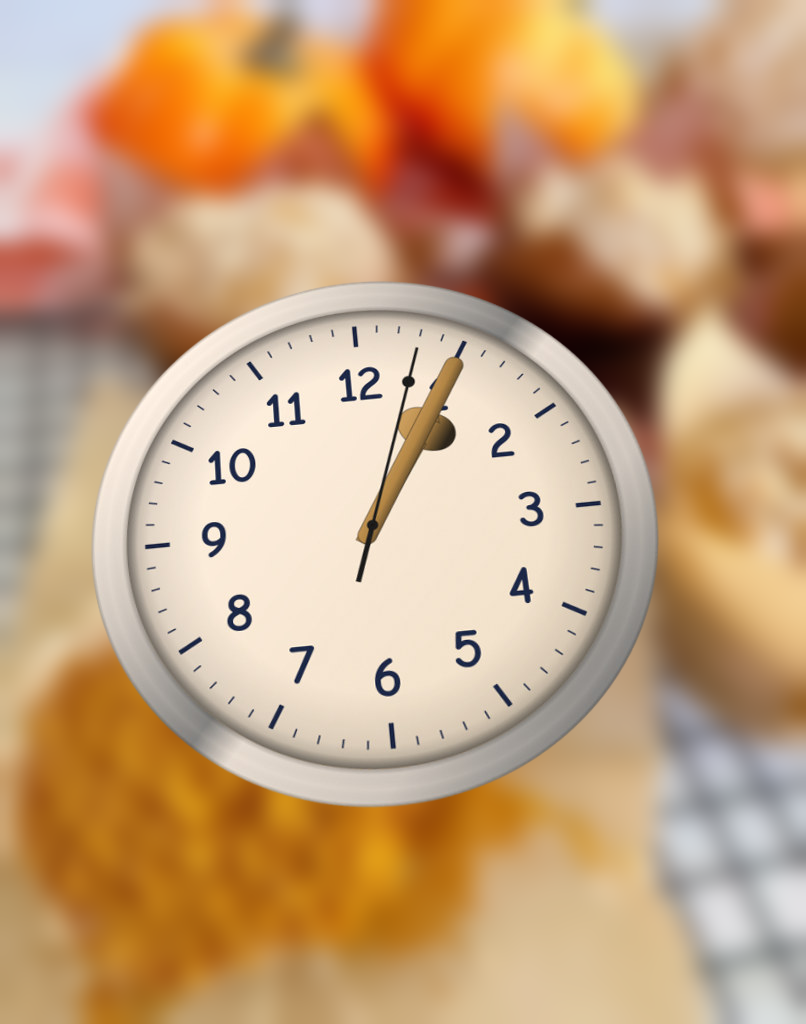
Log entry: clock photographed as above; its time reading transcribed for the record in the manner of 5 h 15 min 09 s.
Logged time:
1 h 05 min 03 s
